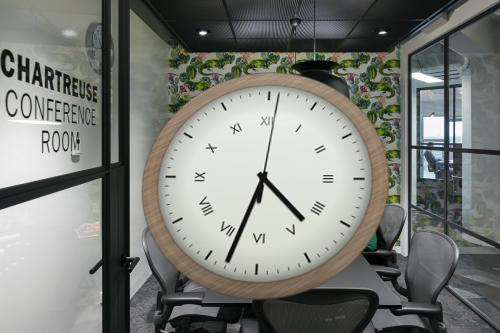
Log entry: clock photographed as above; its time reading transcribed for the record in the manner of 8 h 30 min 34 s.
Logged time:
4 h 33 min 01 s
